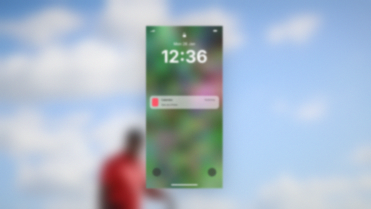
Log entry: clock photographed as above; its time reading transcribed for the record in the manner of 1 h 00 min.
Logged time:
12 h 36 min
